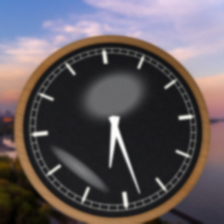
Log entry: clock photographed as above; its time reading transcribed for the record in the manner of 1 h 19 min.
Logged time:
6 h 28 min
